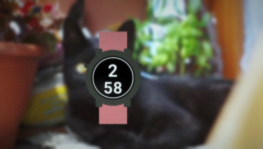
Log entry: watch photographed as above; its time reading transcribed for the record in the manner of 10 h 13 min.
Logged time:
2 h 58 min
